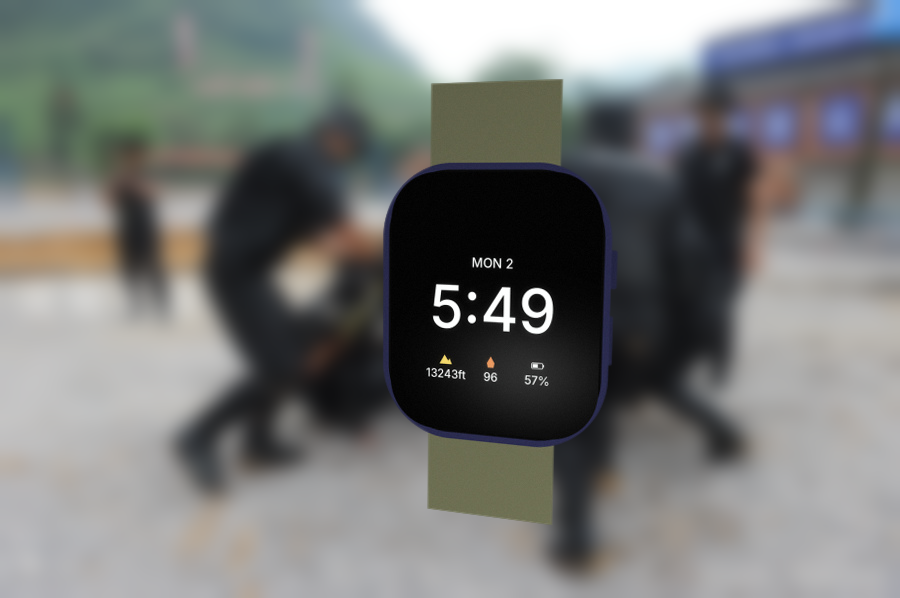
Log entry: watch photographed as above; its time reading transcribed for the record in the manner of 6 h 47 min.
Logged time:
5 h 49 min
